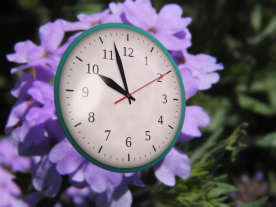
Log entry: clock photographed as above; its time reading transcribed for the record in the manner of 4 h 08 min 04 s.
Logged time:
9 h 57 min 10 s
